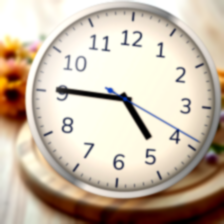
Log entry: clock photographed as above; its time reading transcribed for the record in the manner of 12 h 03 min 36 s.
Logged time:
4 h 45 min 19 s
